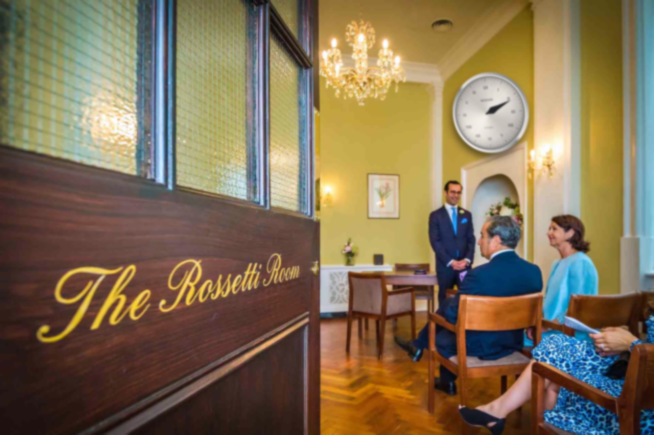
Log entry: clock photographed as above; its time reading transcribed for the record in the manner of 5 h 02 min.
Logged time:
2 h 11 min
